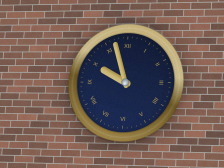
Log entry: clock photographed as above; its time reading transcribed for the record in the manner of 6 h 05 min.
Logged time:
9 h 57 min
